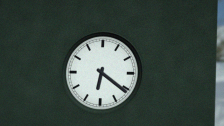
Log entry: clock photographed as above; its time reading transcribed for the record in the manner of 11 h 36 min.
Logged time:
6 h 21 min
